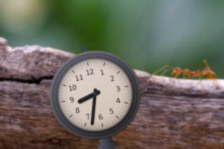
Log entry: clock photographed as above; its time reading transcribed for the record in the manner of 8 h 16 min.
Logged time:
8 h 33 min
